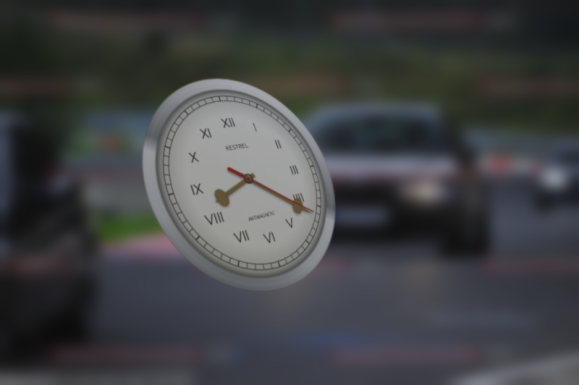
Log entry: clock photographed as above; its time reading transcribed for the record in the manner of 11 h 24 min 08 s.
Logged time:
8 h 21 min 21 s
